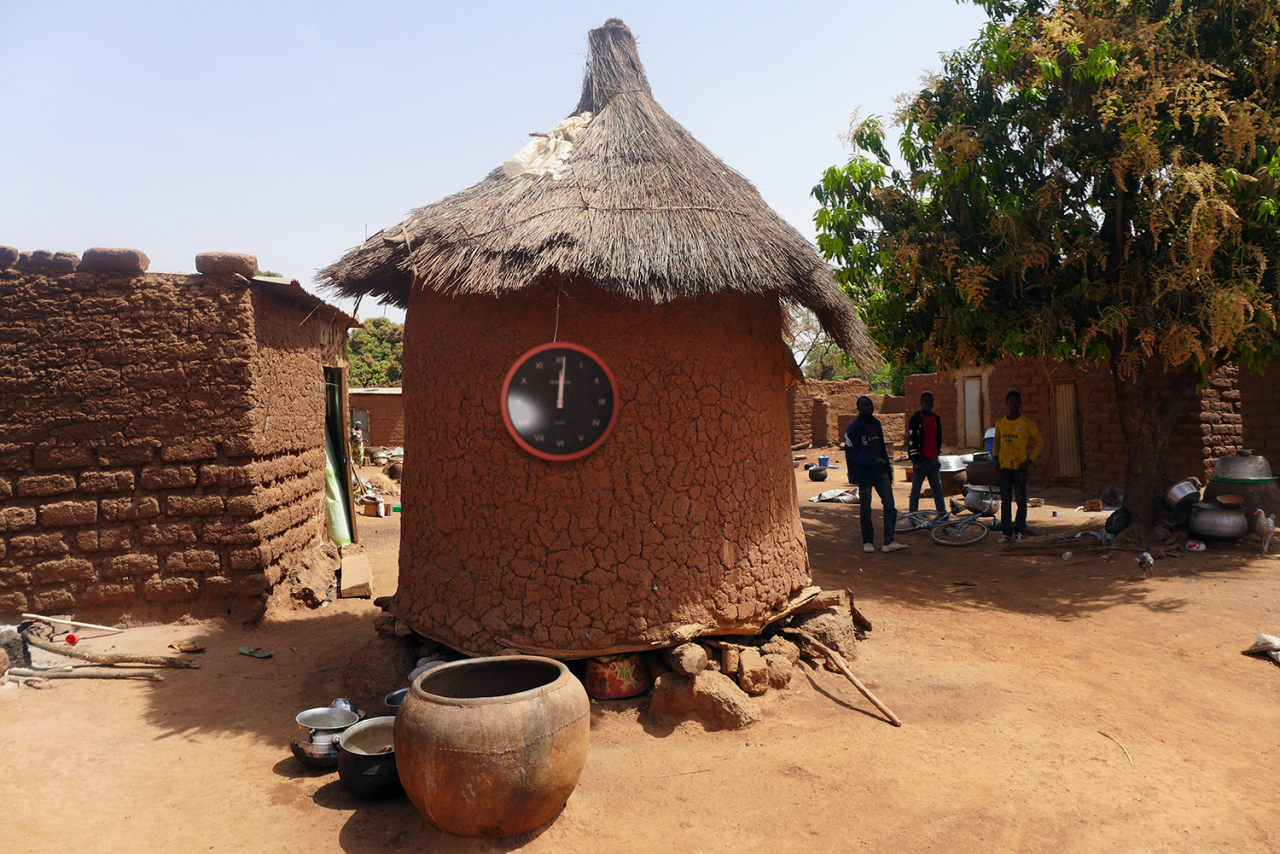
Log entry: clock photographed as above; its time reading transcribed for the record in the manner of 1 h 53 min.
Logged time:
12 h 01 min
